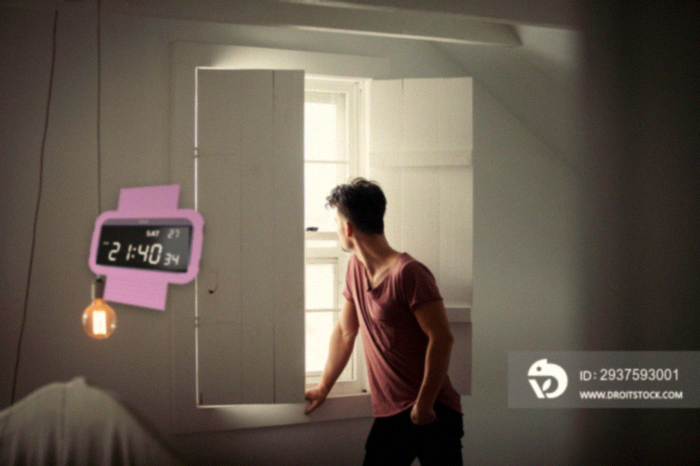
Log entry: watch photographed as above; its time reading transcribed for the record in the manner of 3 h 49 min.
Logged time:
21 h 40 min
